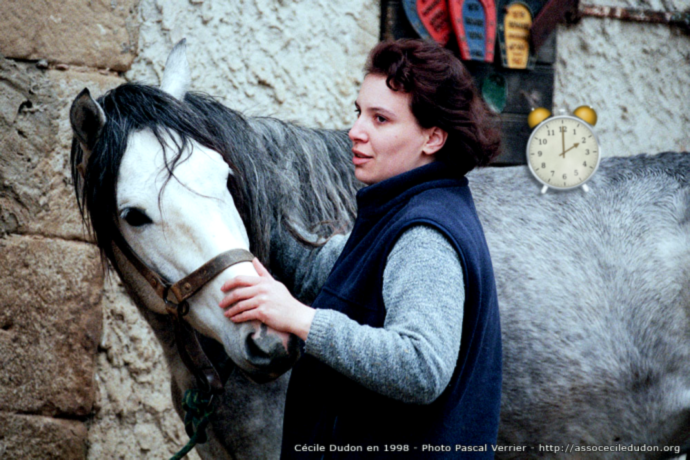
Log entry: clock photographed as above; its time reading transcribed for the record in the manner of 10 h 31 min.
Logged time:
2 h 00 min
